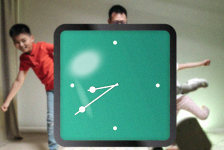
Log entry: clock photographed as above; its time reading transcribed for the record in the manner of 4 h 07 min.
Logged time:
8 h 39 min
